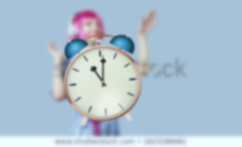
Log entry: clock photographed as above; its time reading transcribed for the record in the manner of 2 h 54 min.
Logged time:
11 h 01 min
